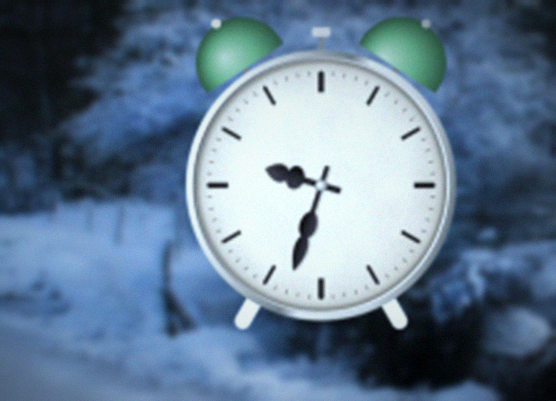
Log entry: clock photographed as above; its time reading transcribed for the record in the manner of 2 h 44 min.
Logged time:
9 h 33 min
